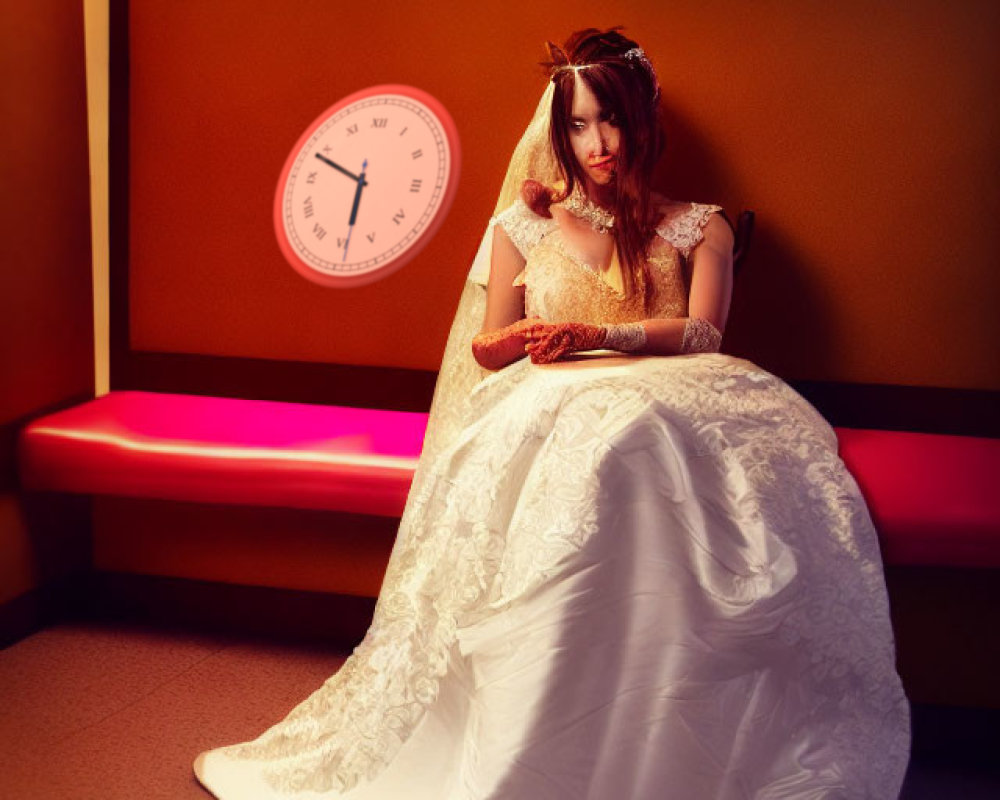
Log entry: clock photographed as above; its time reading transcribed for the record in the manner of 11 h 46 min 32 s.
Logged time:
5 h 48 min 29 s
